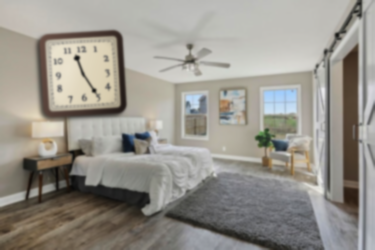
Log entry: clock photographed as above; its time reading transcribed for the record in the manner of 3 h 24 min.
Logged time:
11 h 25 min
